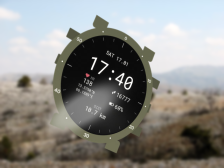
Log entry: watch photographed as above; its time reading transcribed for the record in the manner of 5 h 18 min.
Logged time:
17 h 40 min
